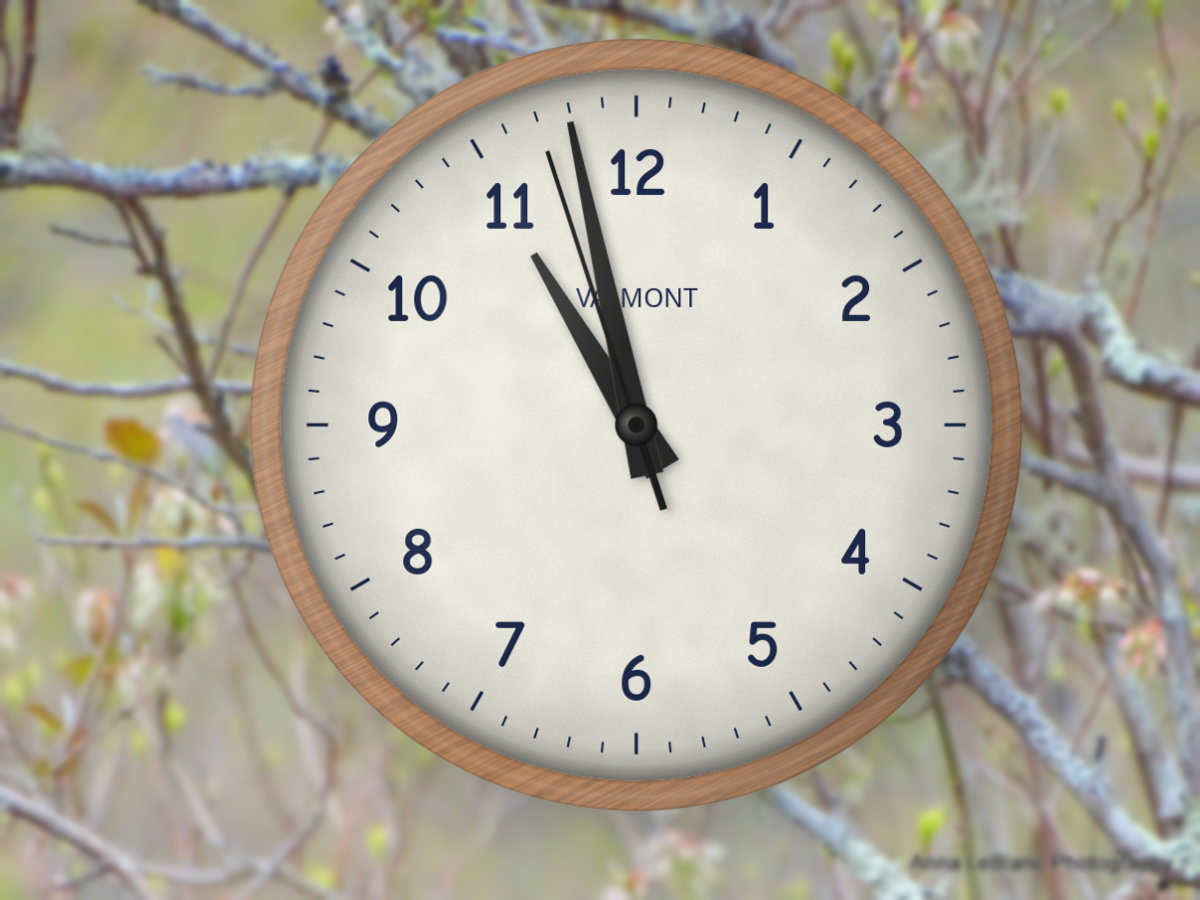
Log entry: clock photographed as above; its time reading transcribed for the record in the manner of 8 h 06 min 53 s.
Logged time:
10 h 57 min 57 s
